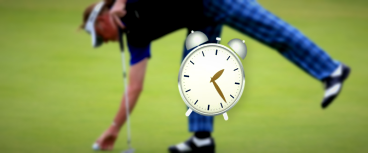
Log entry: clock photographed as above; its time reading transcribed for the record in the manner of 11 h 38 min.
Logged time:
1 h 23 min
